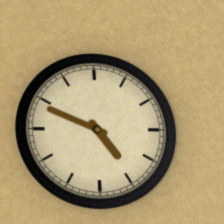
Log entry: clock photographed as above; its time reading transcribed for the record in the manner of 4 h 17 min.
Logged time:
4 h 49 min
